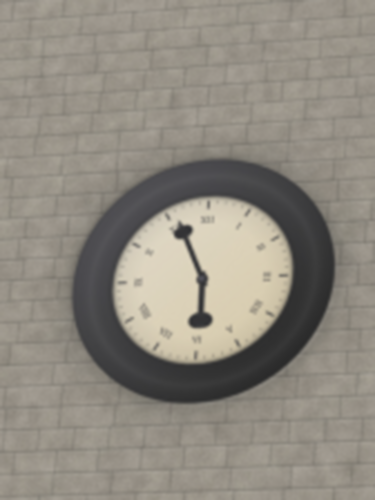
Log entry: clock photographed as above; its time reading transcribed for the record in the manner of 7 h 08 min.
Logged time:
5 h 56 min
